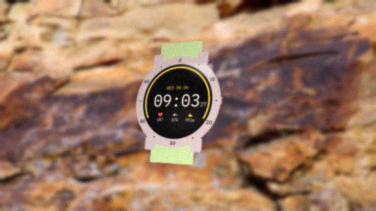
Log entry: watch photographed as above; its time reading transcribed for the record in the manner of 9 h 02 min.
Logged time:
9 h 03 min
